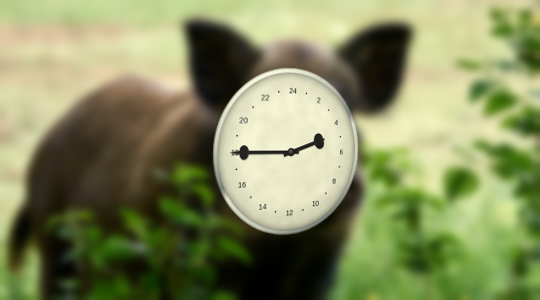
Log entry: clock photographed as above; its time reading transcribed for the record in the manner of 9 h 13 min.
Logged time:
4 h 45 min
